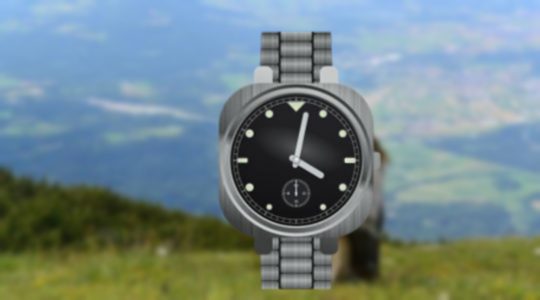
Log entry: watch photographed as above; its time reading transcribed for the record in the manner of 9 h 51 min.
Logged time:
4 h 02 min
